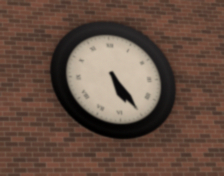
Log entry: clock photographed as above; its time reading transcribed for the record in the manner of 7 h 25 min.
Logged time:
5 h 25 min
